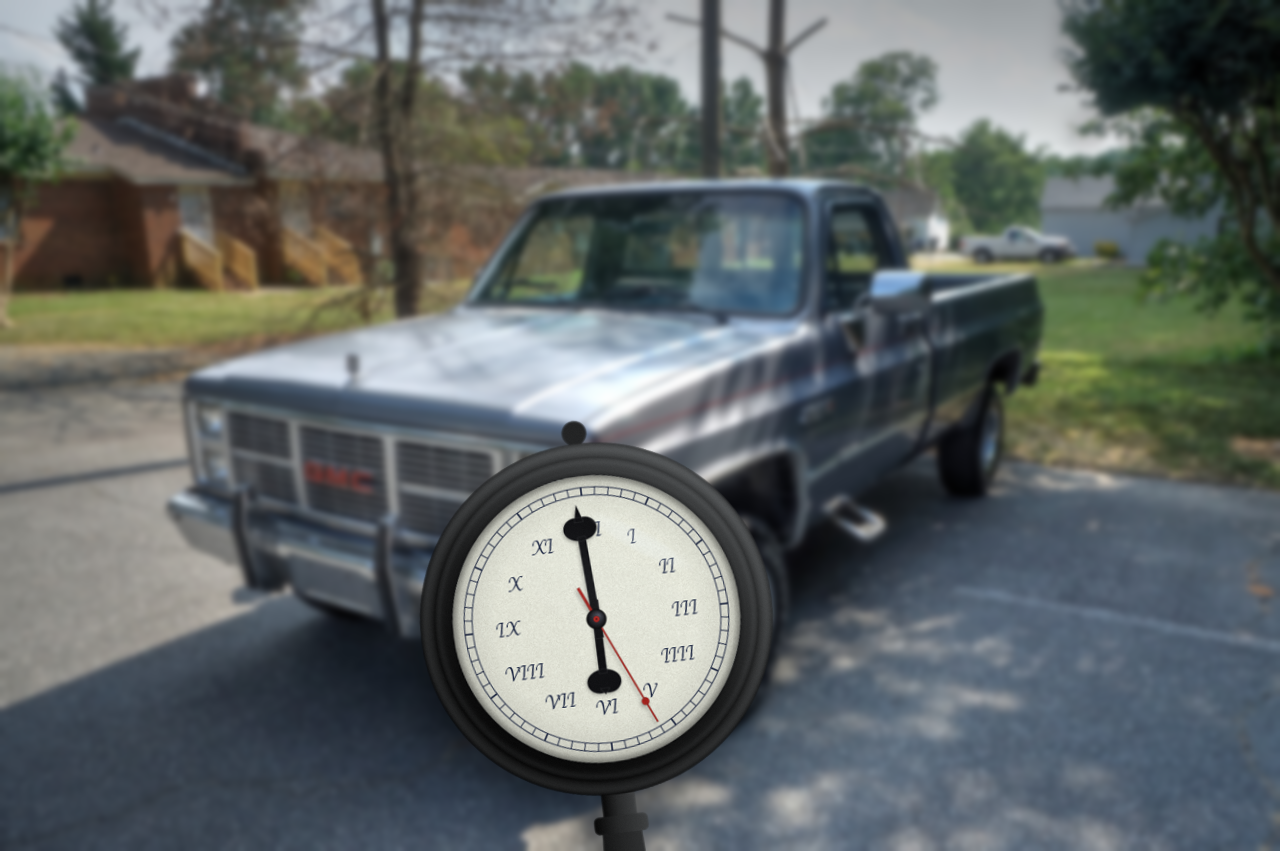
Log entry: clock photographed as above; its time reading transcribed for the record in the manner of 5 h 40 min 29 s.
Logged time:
5 h 59 min 26 s
